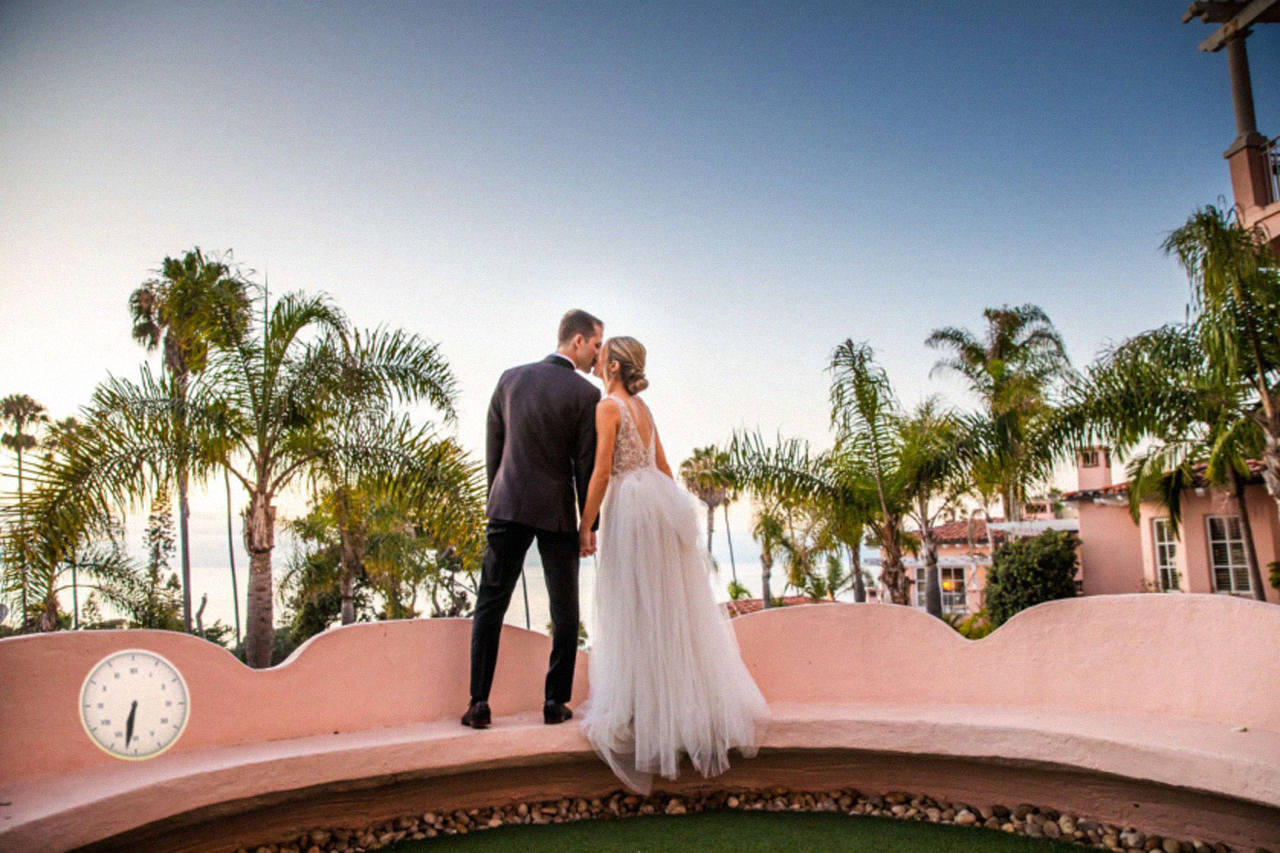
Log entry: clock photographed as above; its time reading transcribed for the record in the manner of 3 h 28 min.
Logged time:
6 h 32 min
